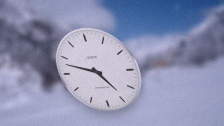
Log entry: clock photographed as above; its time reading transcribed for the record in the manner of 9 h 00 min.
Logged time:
4 h 48 min
